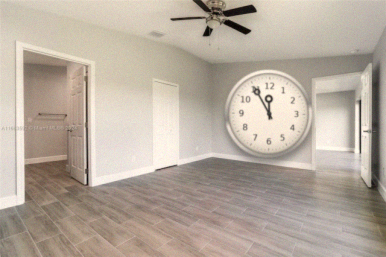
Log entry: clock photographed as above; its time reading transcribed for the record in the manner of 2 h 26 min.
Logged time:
11 h 55 min
